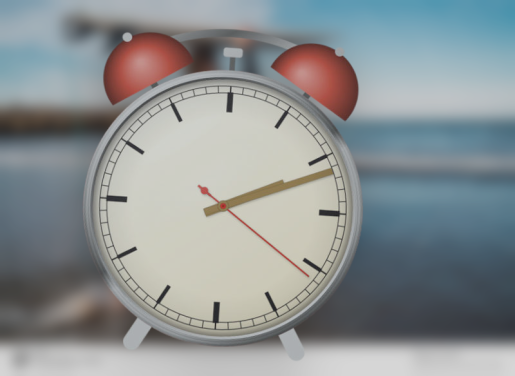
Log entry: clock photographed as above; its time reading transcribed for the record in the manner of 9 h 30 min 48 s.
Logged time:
2 h 11 min 21 s
